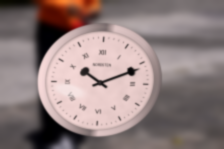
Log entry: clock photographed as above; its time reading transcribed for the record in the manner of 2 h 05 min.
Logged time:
10 h 11 min
